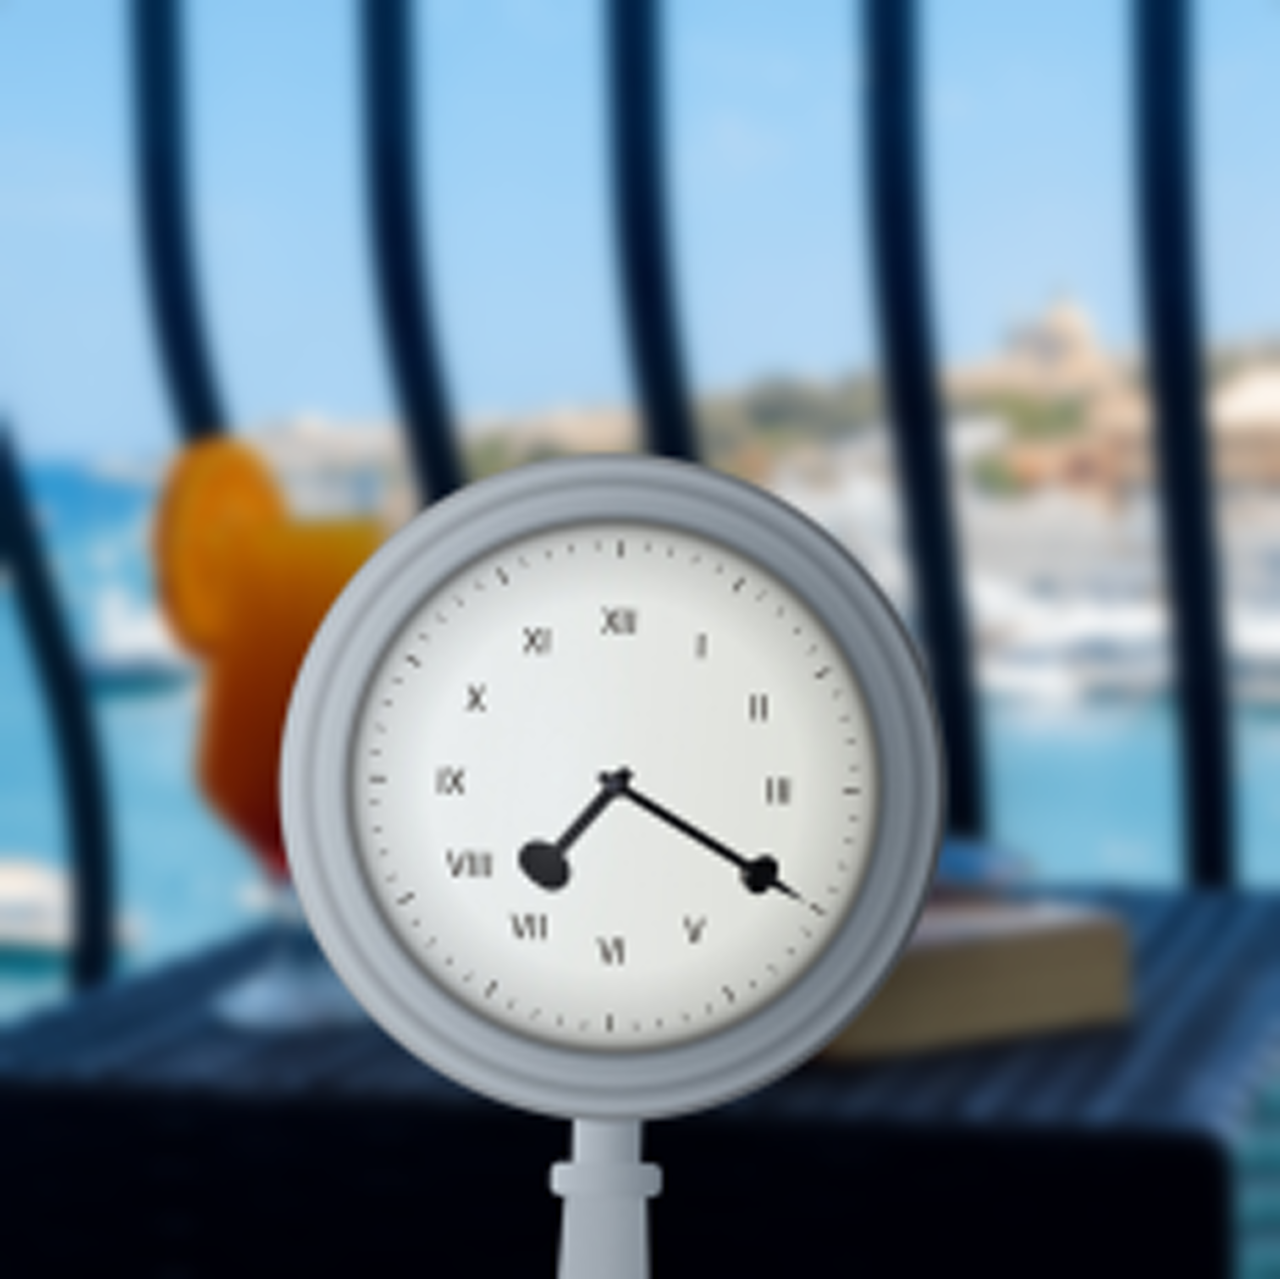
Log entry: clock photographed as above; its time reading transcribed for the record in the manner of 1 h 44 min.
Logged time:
7 h 20 min
